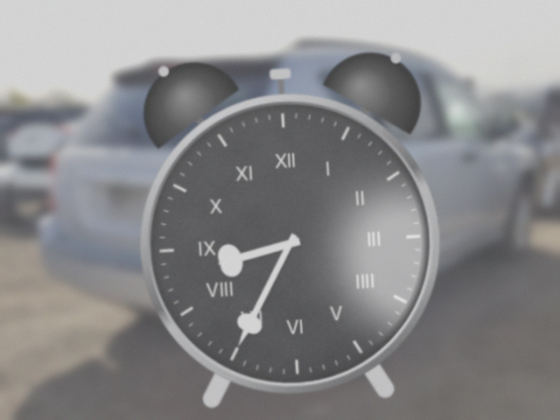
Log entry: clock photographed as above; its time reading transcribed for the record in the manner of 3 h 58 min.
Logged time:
8 h 35 min
